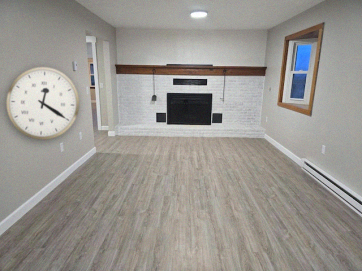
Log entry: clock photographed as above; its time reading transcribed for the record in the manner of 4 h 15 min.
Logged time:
12 h 20 min
